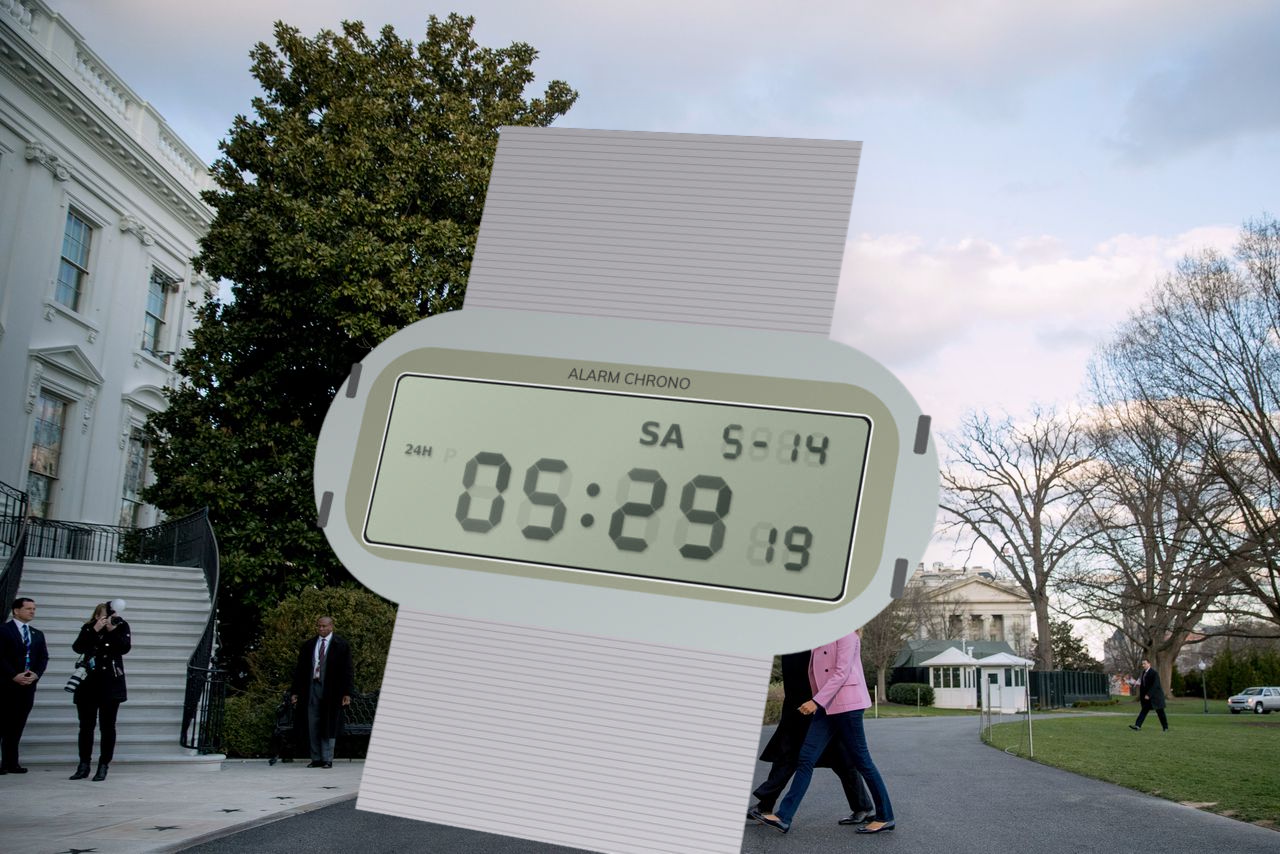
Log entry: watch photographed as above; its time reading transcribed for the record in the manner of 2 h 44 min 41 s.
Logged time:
5 h 29 min 19 s
